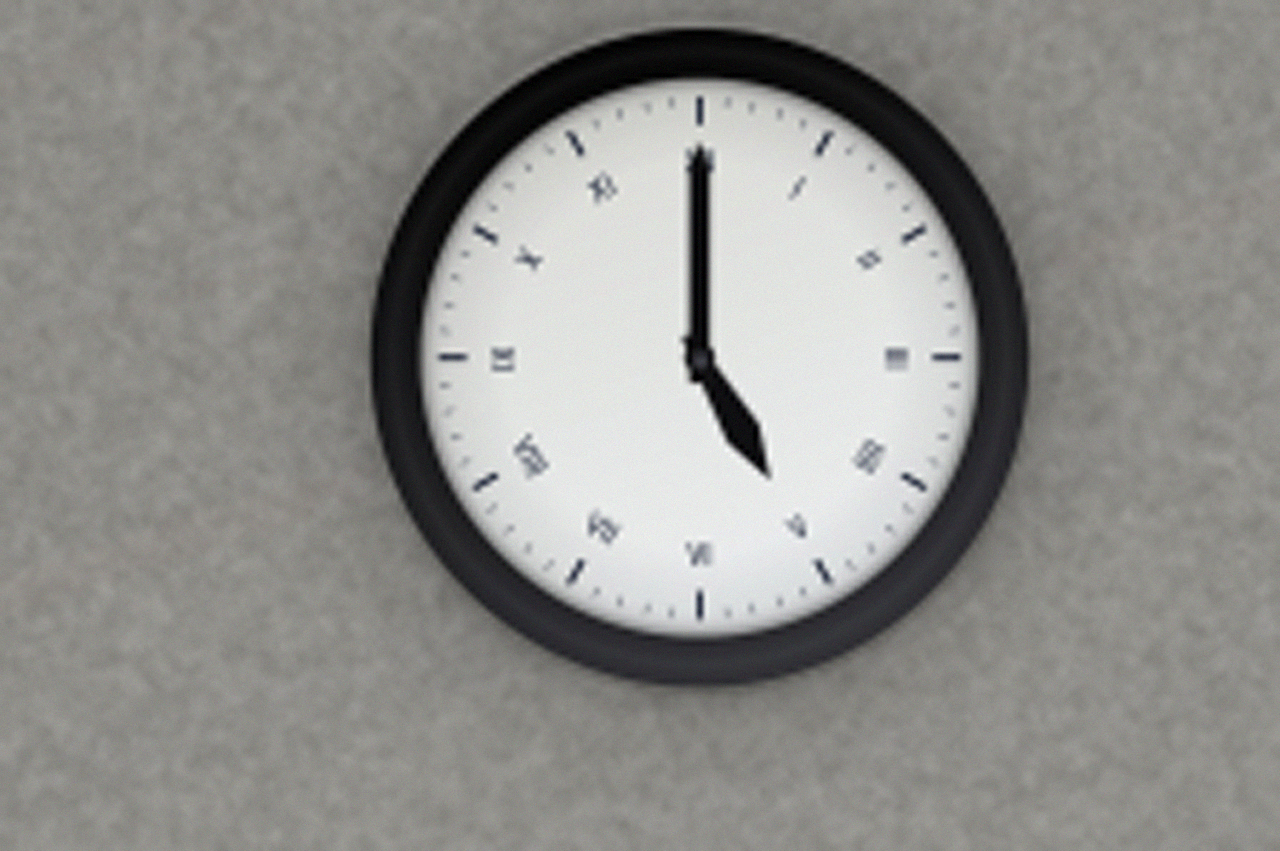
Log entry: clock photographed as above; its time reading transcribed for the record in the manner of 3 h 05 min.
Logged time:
5 h 00 min
